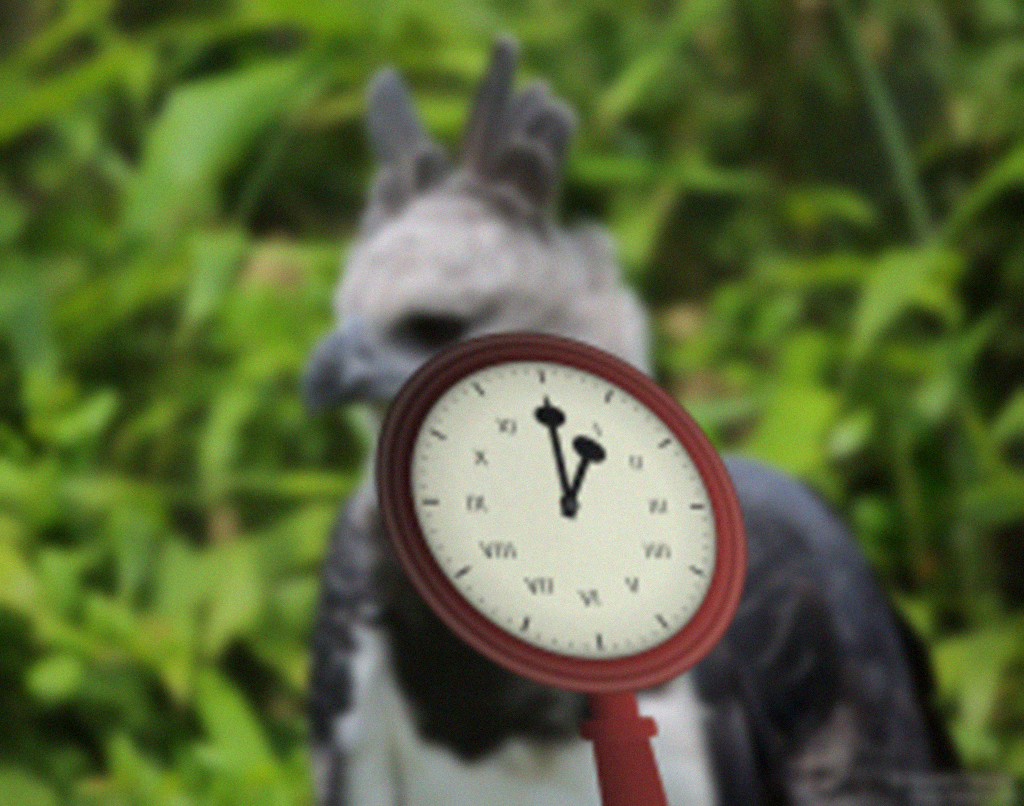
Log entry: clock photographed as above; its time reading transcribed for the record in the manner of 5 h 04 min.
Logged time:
1 h 00 min
